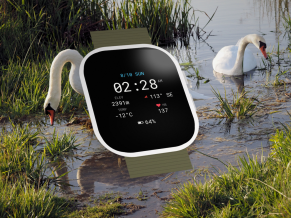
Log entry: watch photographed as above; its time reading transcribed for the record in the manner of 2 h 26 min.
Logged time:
2 h 28 min
